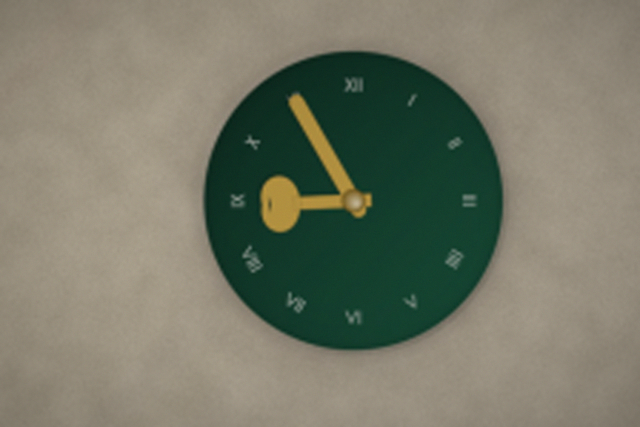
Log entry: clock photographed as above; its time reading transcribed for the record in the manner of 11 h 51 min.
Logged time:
8 h 55 min
